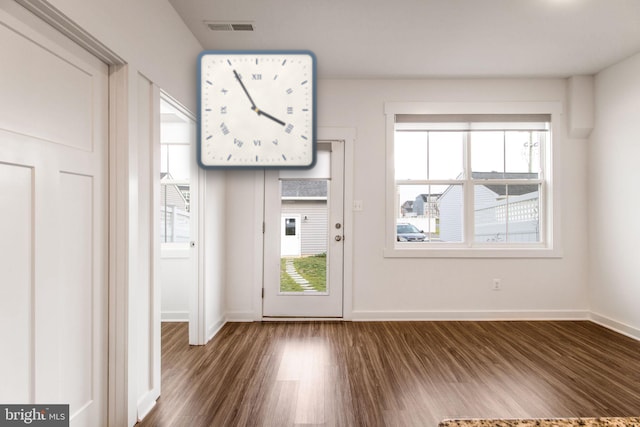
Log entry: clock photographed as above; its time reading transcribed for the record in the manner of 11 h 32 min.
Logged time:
3 h 55 min
